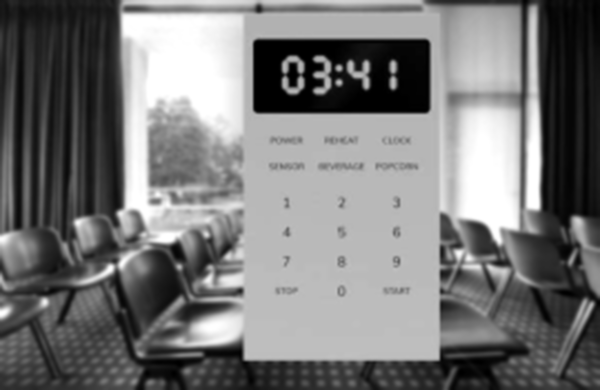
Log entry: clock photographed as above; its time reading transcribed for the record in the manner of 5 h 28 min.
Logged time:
3 h 41 min
